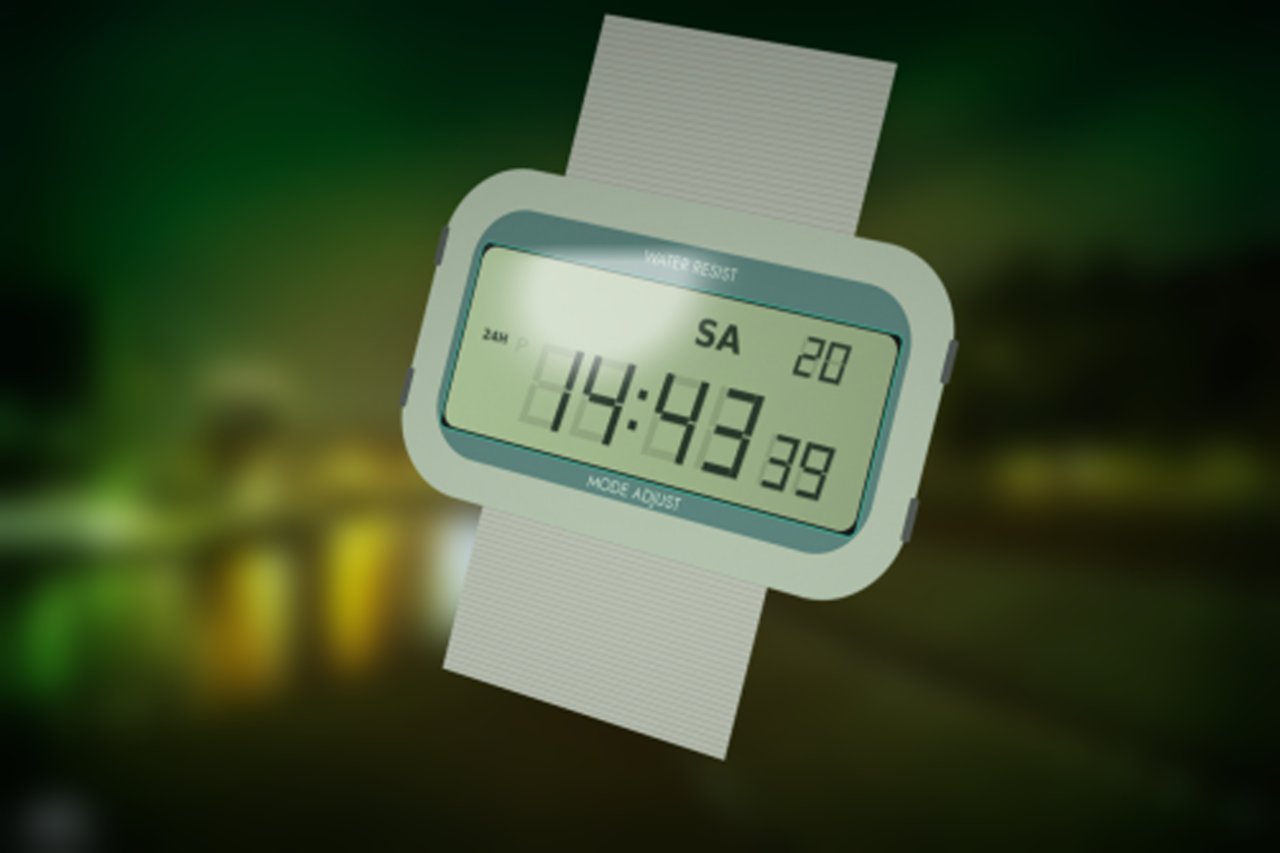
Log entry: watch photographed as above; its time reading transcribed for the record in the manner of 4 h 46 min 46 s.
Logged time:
14 h 43 min 39 s
